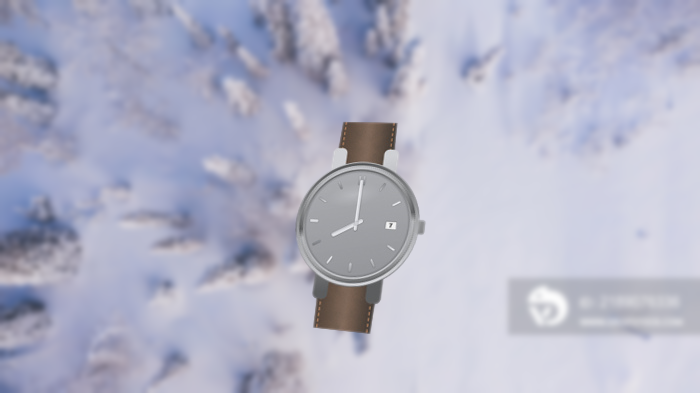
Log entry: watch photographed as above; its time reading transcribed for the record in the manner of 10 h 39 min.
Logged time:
8 h 00 min
